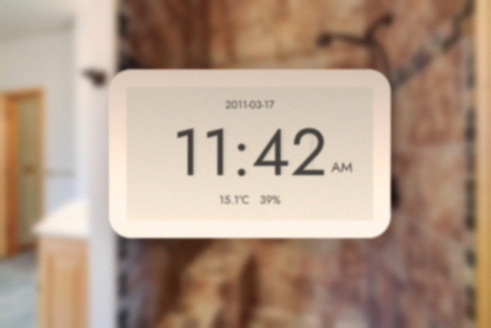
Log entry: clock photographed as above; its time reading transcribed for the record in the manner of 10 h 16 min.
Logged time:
11 h 42 min
